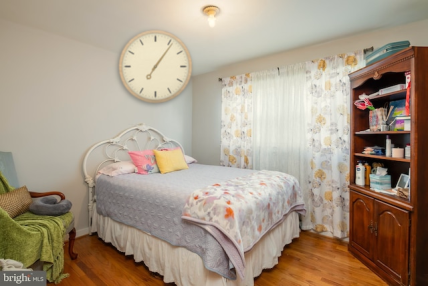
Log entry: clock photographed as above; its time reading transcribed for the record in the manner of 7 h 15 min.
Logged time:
7 h 06 min
